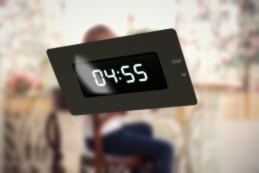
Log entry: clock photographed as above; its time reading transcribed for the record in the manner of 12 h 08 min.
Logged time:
4 h 55 min
